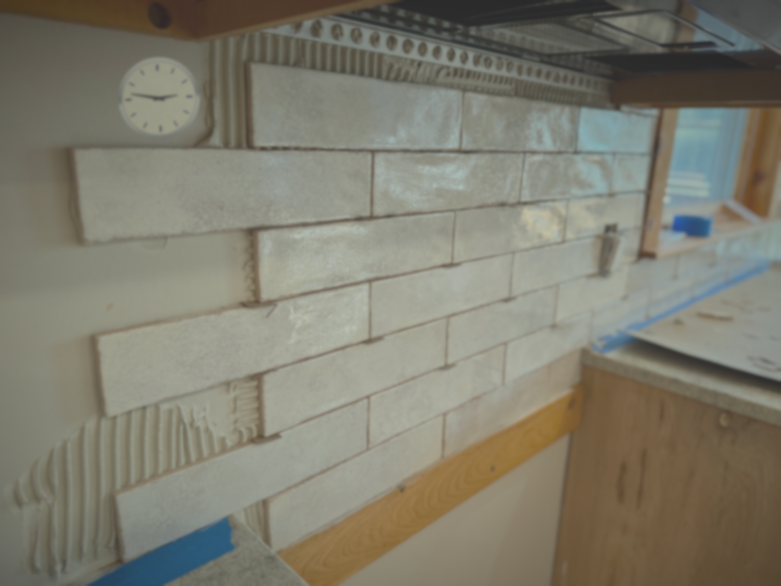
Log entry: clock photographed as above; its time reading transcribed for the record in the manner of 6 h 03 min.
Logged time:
2 h 47 min
